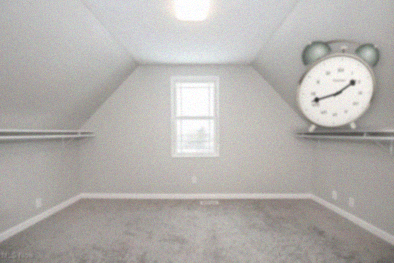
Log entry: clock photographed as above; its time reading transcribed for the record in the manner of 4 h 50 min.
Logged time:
1 h 42 min
